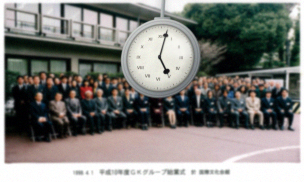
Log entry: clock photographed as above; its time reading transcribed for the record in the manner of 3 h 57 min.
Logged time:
5 h 02 min
